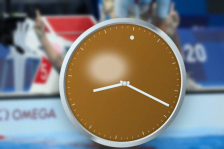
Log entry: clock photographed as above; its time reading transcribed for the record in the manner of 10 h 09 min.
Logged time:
8 h 18 min
